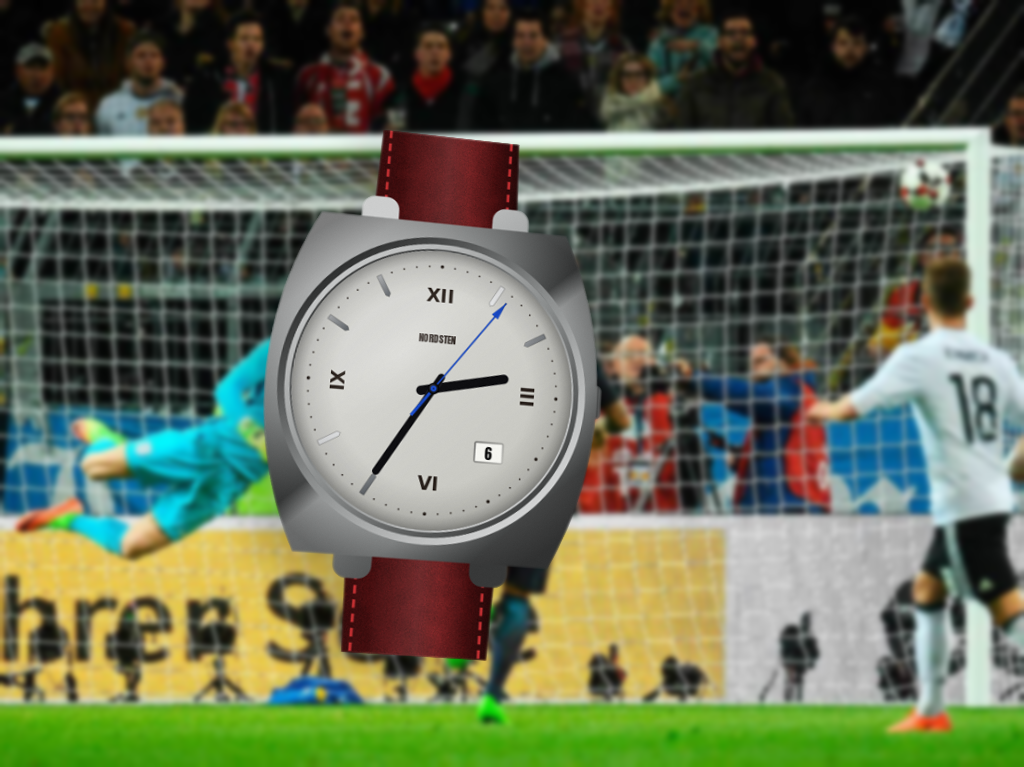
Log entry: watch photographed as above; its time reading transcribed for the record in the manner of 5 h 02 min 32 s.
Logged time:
2 h 35 min 06 s
